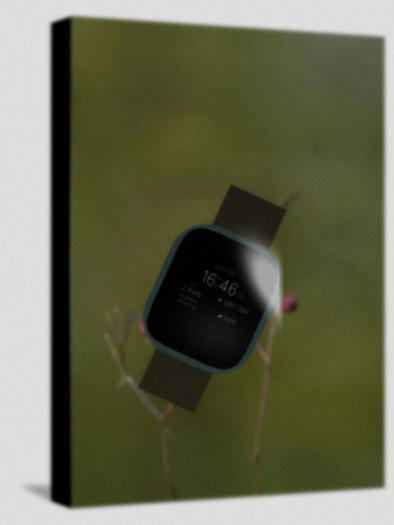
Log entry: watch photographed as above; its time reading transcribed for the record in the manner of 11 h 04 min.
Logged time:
16 h 46 min
